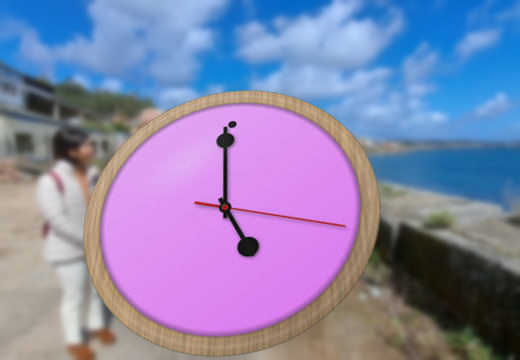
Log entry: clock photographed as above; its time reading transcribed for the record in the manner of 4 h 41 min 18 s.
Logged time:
4 h 59 min 17 s
